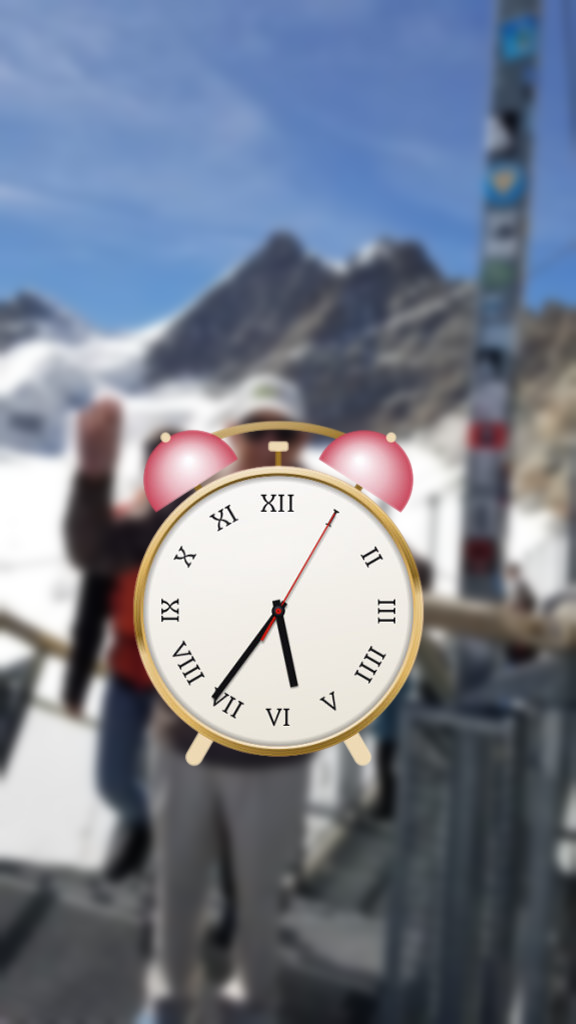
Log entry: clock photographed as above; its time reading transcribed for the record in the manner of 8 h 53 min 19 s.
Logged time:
5 h 36 min 05 s
